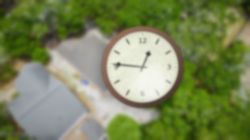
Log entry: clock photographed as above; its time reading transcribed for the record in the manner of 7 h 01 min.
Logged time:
12 h 46 min
